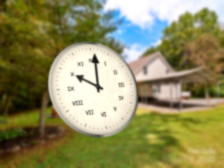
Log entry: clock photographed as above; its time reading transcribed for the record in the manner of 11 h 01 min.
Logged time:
10 h 01 min
